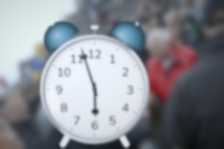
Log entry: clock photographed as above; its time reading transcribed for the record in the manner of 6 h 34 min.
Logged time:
5 h 57 min
